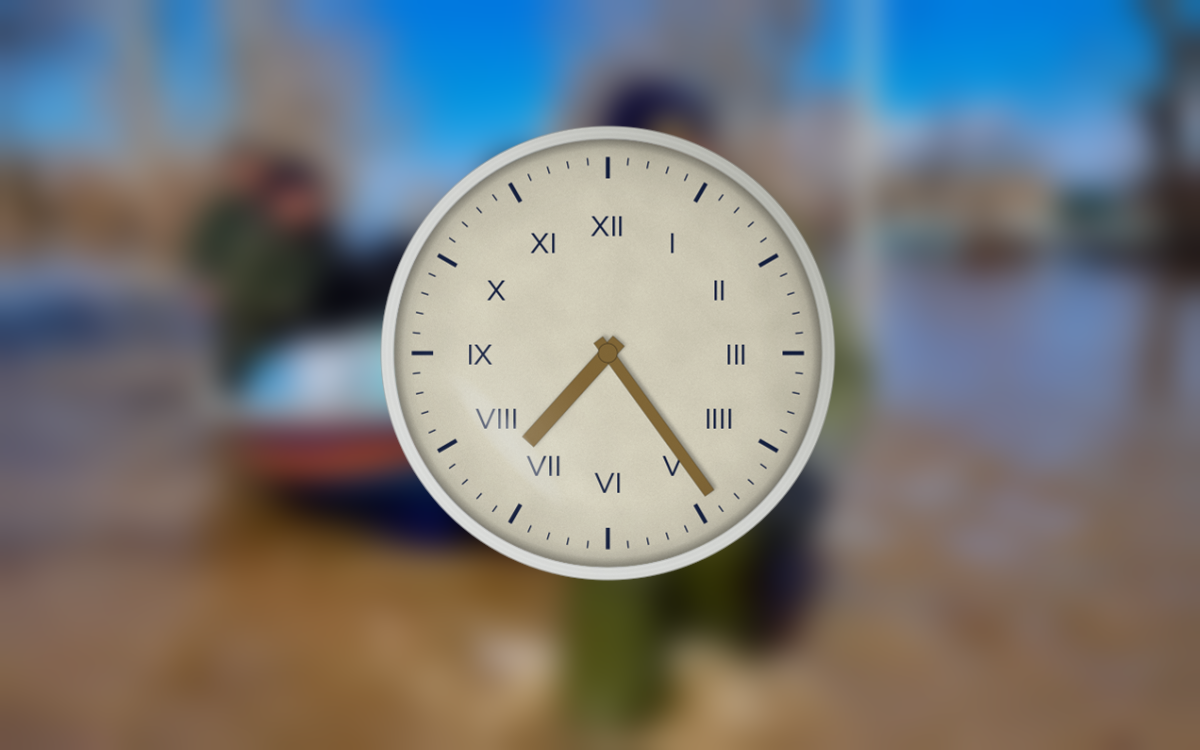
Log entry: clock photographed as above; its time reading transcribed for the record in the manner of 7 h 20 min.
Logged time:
7 h 24 min
